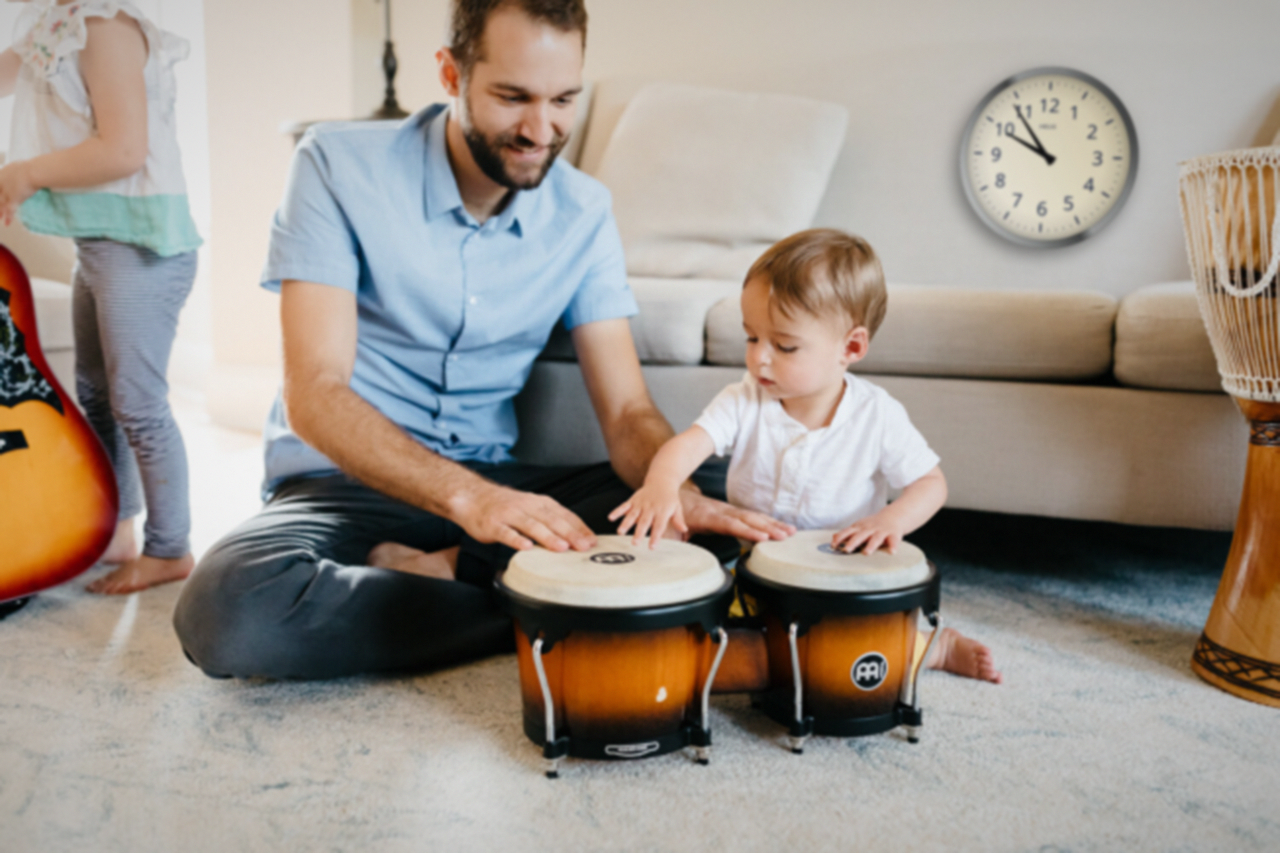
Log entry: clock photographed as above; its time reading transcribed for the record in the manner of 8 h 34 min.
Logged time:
9 h 54 min
